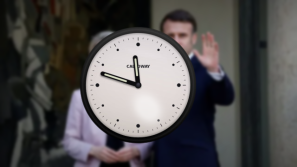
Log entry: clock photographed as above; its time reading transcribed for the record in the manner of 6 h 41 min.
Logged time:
11 h 48 min
